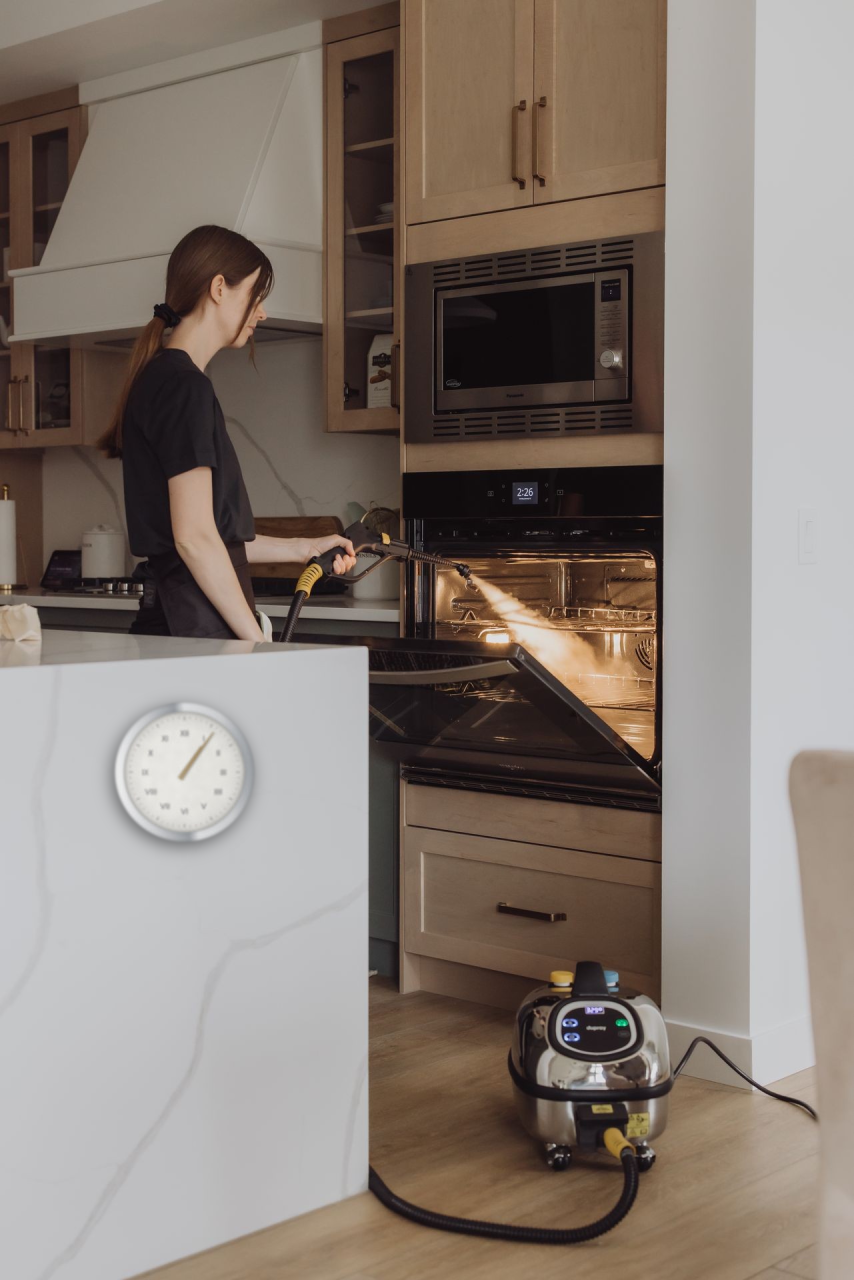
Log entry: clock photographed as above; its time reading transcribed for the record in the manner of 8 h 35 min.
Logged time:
1 h 06 min
